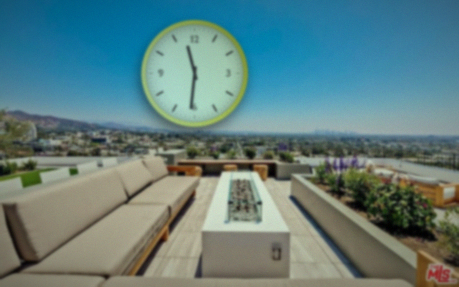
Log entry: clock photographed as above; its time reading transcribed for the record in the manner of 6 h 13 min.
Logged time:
11 h 31 min
